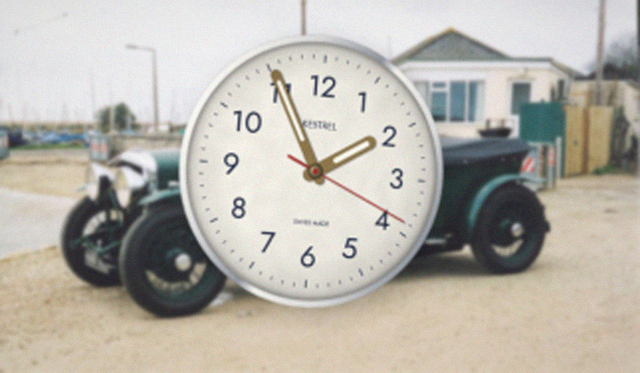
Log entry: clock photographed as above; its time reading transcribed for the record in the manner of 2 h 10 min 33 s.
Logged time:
1 h 55 min 19 s
